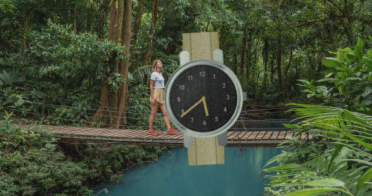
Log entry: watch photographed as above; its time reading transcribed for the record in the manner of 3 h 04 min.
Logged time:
5 h 39 min
